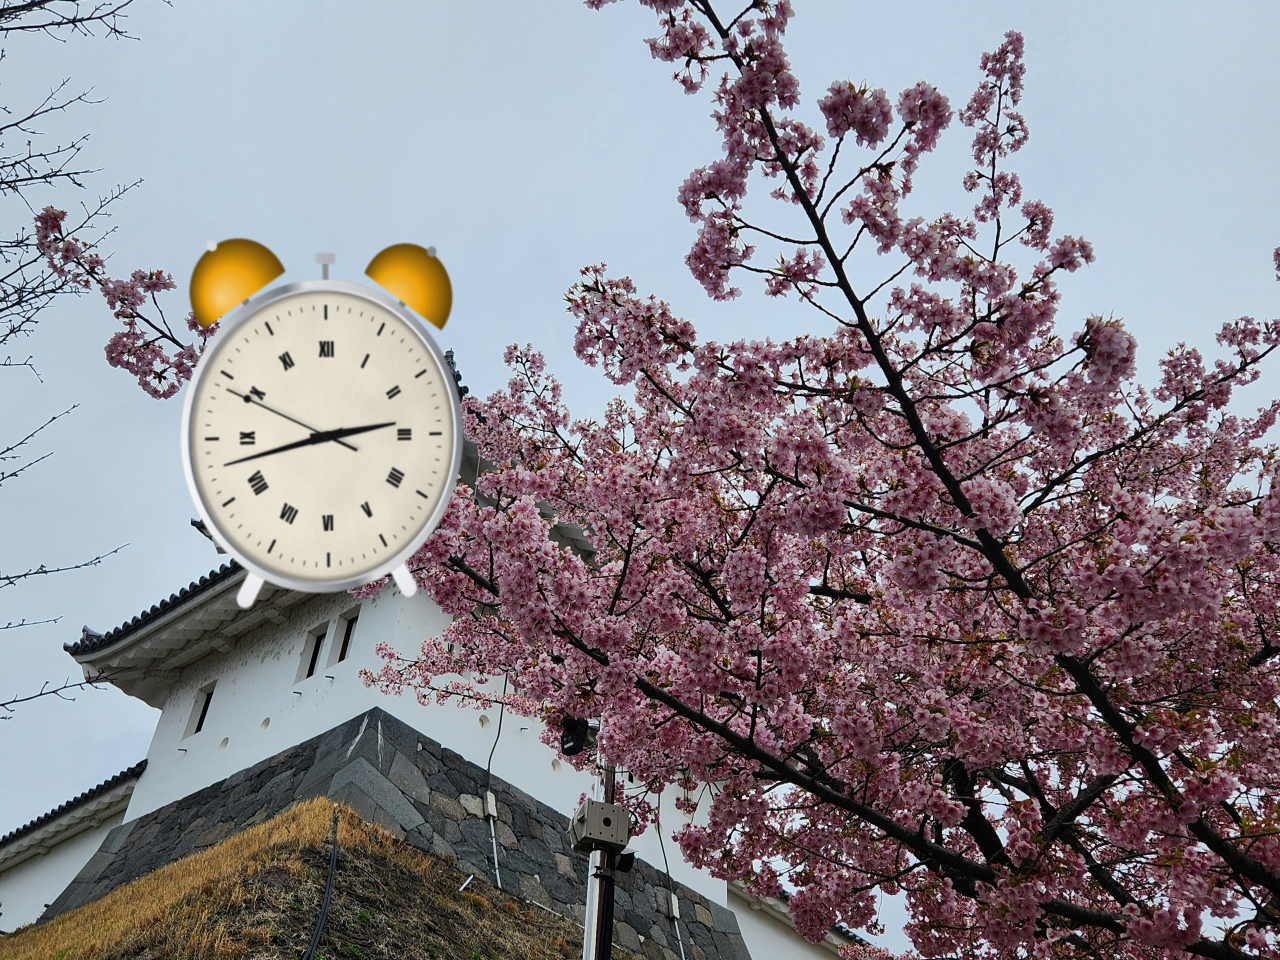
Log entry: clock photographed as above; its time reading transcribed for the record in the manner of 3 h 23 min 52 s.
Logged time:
2 h 42 min 49 s
